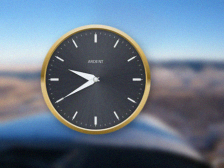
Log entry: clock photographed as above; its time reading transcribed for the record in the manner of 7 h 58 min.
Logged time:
9 h 40 min
